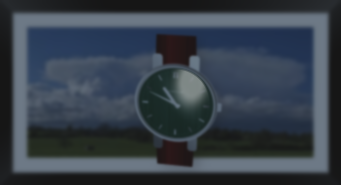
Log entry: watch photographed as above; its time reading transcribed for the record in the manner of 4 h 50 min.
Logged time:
10 h 49 min
